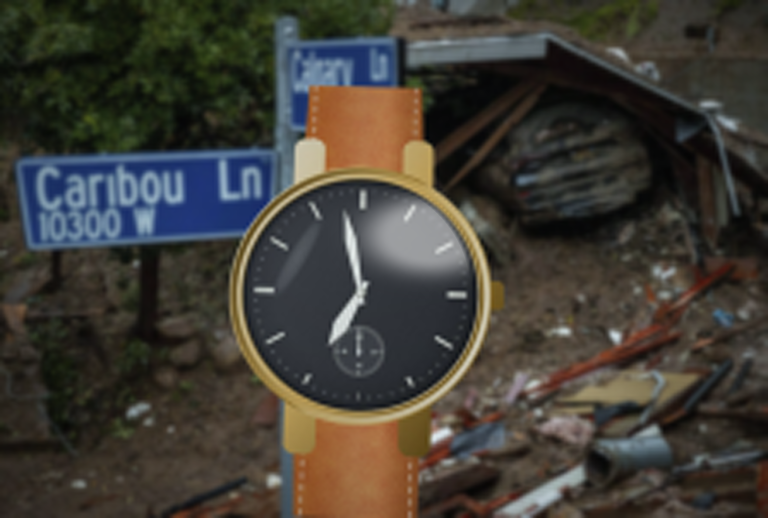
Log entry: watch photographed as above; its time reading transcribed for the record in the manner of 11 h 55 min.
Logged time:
6 h 58 min
